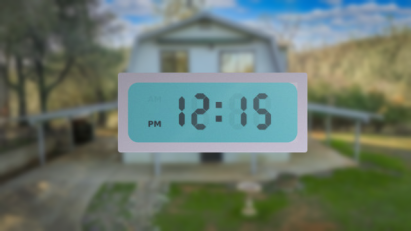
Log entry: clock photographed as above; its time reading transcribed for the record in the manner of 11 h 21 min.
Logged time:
12 h 15 min
